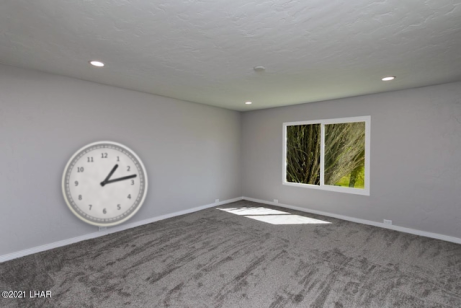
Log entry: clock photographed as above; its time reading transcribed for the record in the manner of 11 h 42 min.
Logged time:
1 h 13 min
